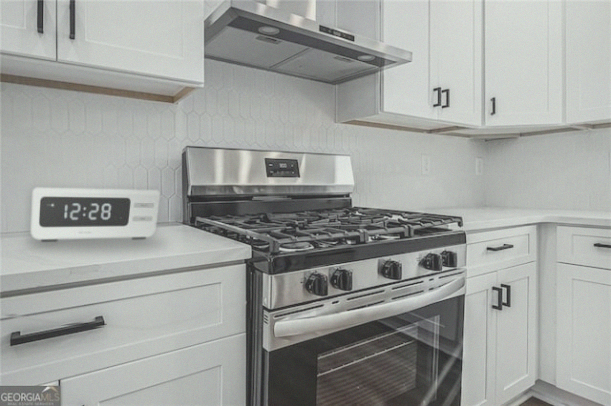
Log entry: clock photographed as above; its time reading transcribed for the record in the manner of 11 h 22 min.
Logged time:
12 h 28 min
